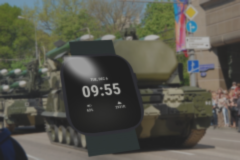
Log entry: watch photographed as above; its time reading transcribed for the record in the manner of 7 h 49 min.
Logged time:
9 h 55 min
